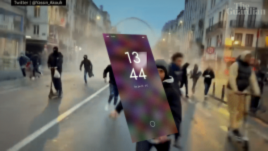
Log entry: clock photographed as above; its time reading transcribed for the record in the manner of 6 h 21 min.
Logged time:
13 h 44 min
